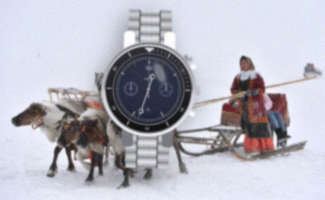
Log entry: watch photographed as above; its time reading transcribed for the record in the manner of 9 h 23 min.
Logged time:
12 h 33 min
